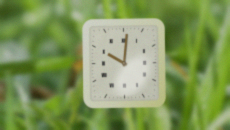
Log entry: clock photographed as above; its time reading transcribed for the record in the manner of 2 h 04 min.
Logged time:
10 h 01 min
